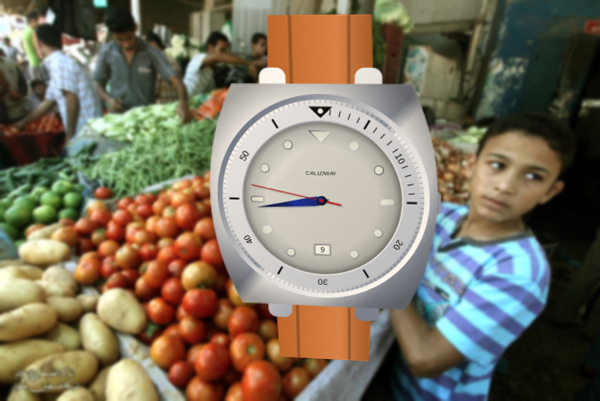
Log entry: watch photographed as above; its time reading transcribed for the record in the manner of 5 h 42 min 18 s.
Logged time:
8 h 43 min 47 s
